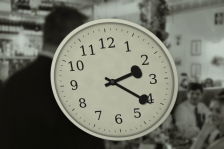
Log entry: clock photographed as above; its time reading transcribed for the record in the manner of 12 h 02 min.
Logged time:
2 h 21 min
